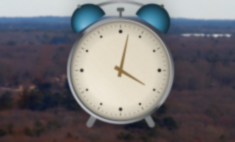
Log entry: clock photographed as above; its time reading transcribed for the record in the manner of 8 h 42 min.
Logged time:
4 h 02 min
